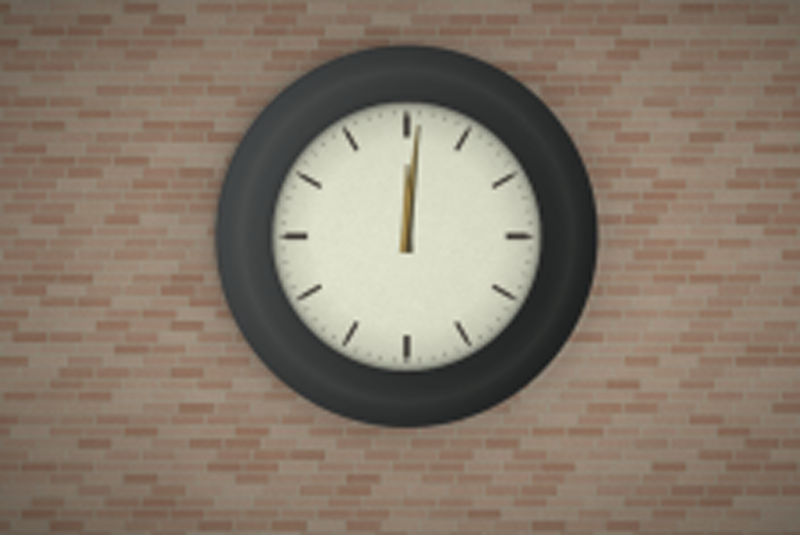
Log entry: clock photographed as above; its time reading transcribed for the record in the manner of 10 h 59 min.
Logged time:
12 h 01 min
